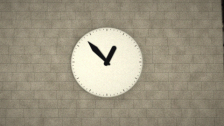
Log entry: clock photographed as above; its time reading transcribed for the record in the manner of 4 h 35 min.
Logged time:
12 h 53 min
